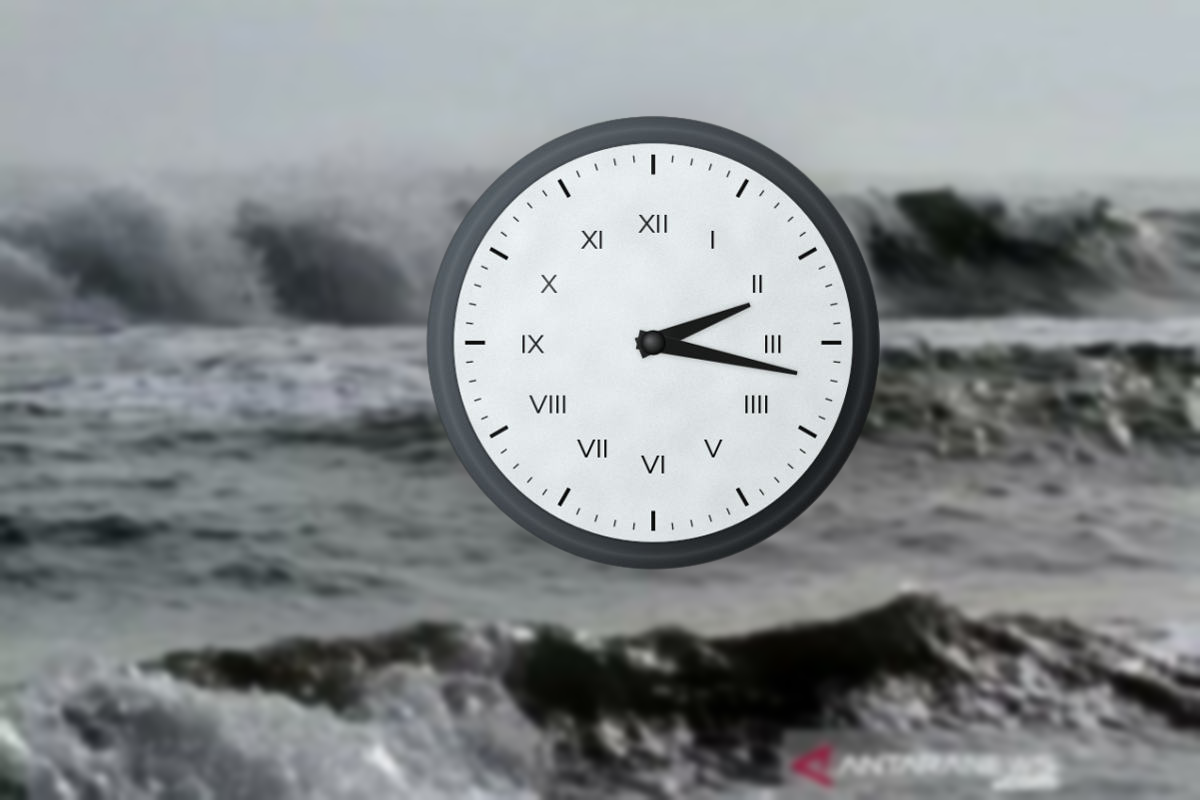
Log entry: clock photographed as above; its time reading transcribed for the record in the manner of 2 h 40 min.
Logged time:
2 h 17 min
